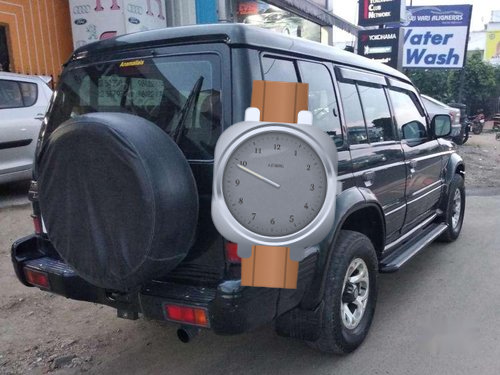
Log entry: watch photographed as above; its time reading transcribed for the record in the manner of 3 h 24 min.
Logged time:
9 h 49 min
